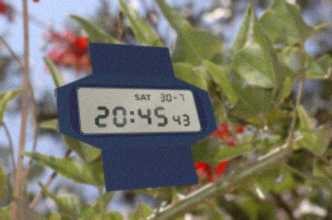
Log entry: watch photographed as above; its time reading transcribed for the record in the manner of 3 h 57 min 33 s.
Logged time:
20 h 45 min 43 s
